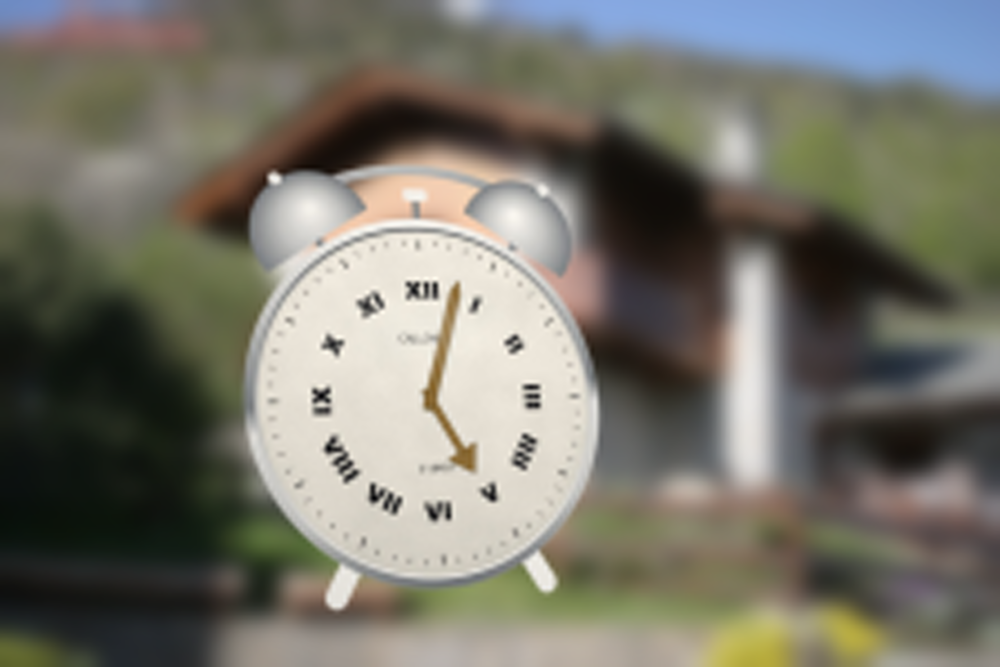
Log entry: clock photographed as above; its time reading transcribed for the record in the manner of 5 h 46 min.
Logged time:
5 h 03 min
